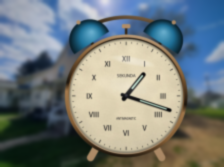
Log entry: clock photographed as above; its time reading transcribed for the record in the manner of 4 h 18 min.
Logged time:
1 h 18 min
